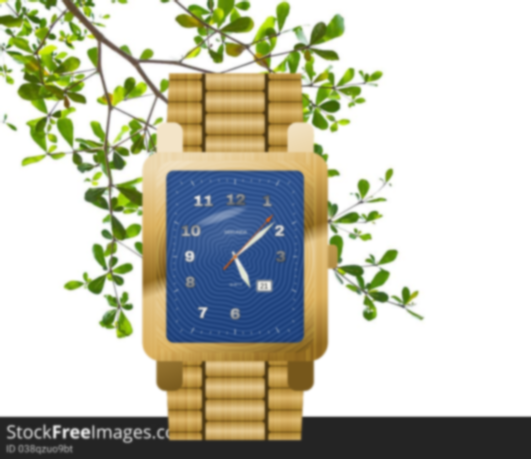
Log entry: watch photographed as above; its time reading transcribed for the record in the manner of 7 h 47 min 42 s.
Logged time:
5 h 08 min 07 s
